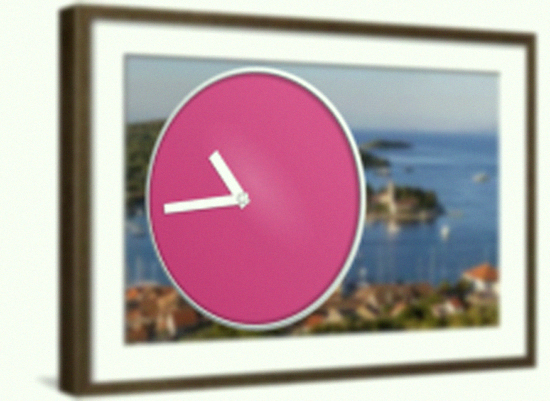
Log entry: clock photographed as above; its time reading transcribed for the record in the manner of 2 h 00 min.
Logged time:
10 h 44 min
